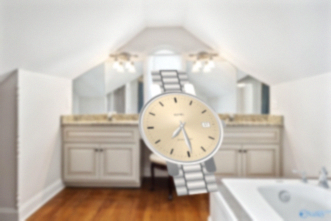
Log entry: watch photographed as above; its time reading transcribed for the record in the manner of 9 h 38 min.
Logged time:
7 h 29 min
